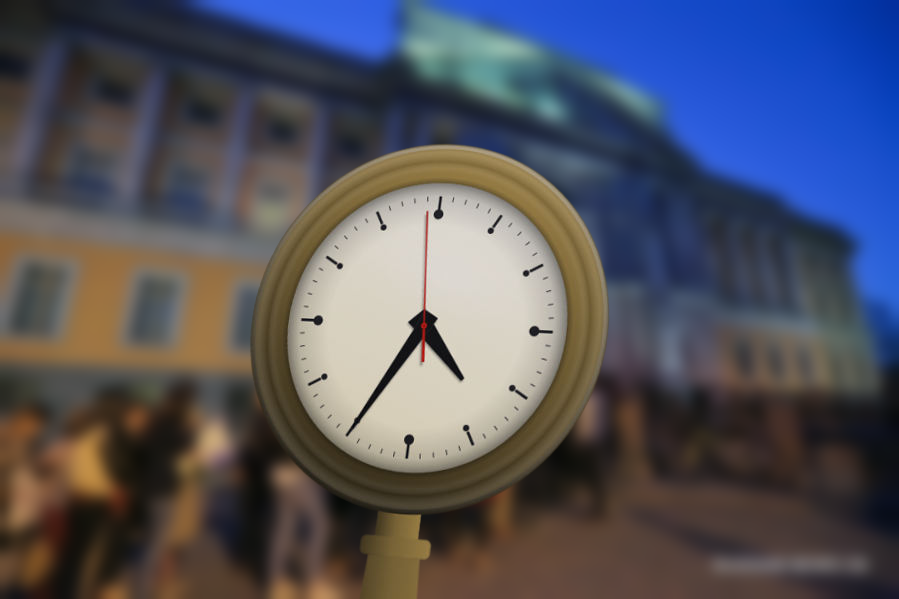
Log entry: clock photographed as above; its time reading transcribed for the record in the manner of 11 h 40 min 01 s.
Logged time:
4 h 34 min 59 s
